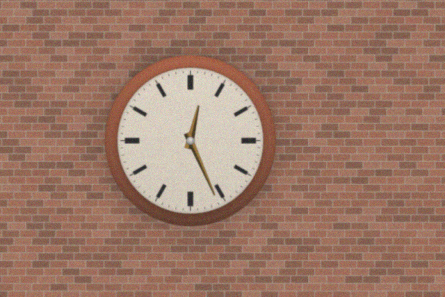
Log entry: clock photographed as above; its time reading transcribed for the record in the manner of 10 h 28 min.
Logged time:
12 h 26 min
